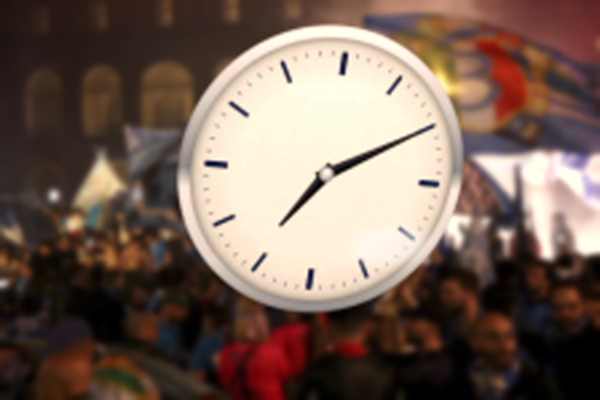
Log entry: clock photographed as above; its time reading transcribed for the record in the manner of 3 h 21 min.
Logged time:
7 h 10 min
